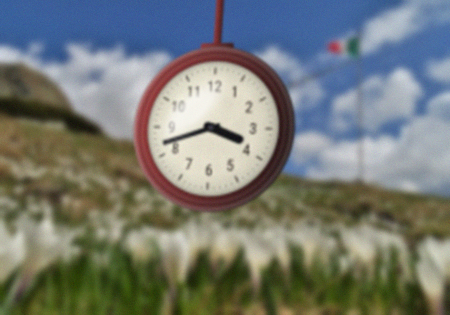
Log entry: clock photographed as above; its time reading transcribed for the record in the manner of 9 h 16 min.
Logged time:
3 h 42 min
